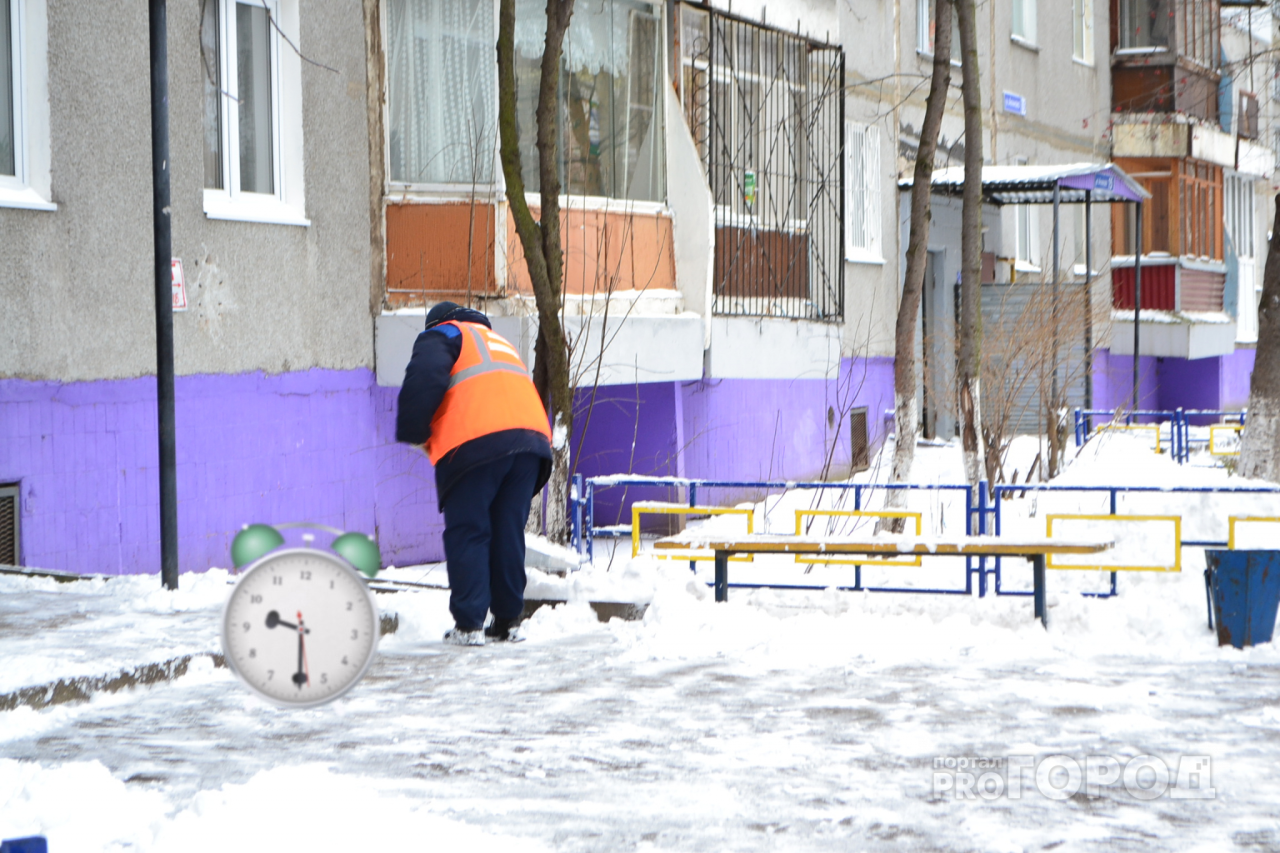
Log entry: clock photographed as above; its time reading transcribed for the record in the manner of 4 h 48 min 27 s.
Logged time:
9 h 29 min 28 s
